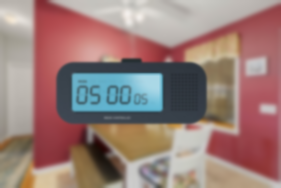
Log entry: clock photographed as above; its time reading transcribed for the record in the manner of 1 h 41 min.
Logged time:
5 h 00 min
